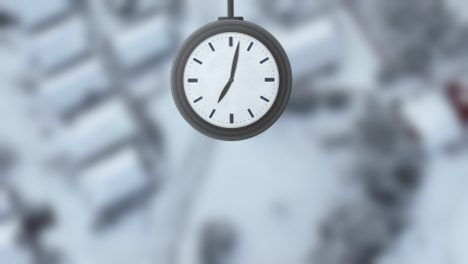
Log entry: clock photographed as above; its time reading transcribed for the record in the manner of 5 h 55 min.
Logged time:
7 h 02 min
